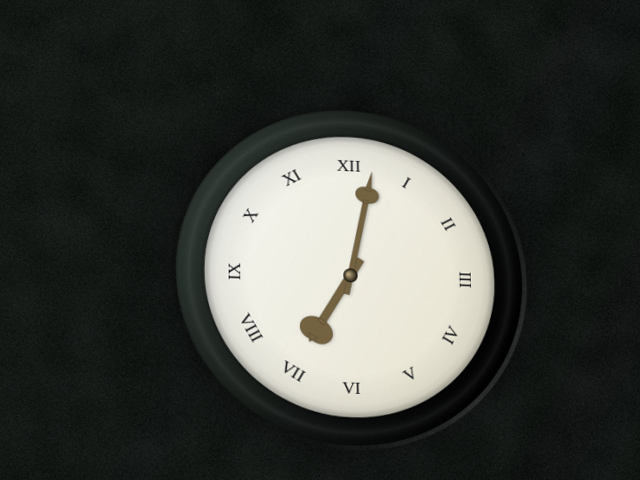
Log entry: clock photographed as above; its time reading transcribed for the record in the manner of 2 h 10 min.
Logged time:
7 h 02 min
